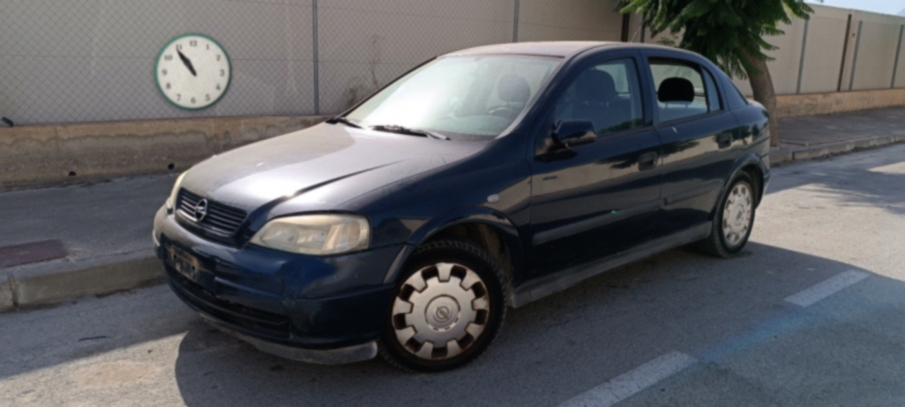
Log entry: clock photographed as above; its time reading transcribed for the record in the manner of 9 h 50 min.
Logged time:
10 h 54 min
